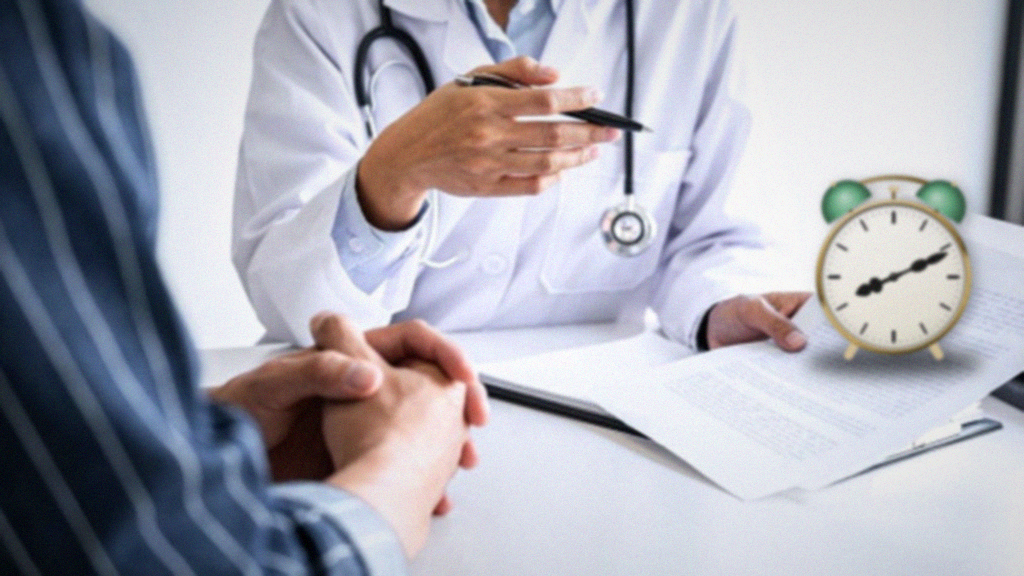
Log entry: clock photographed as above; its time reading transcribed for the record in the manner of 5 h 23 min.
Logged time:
8 h 11 min
